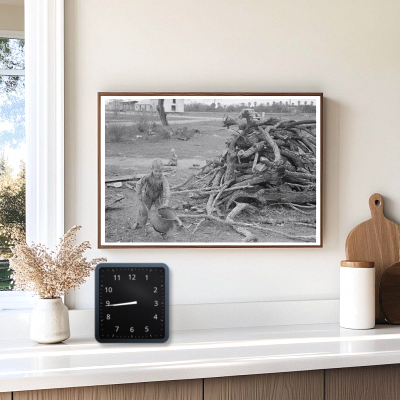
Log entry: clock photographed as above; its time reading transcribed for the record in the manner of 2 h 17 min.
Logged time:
8 h 44 min
